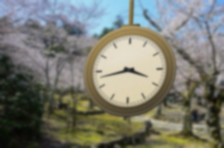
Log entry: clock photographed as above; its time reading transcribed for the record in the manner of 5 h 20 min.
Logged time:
3 h 43 min
